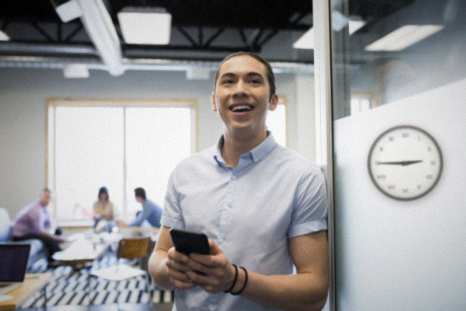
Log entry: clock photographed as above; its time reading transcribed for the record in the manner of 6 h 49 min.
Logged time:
2 h 45 min
